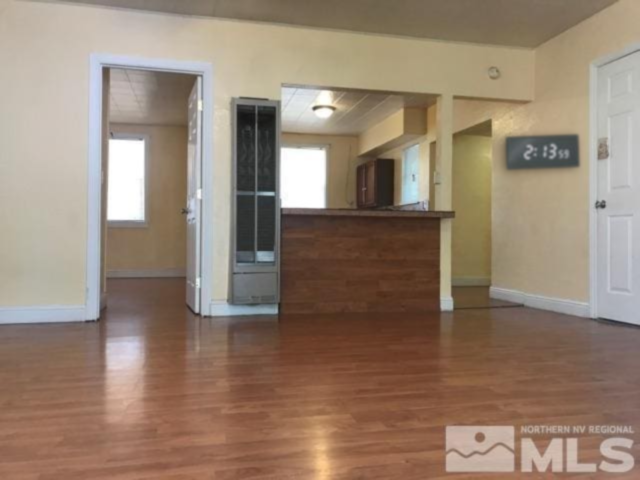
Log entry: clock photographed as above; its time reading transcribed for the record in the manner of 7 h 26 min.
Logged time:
2 h 13 min
